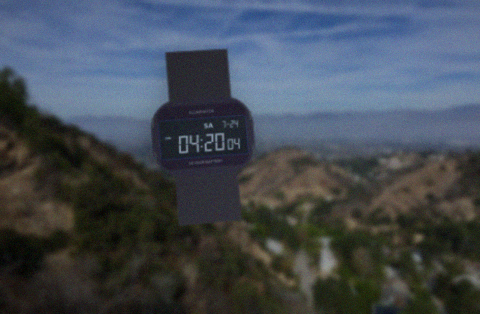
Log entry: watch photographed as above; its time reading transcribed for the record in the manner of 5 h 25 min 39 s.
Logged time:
4 h 20 min 04 s
